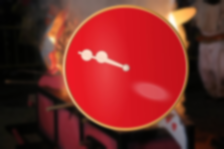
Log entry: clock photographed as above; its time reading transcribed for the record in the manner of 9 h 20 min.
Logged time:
9 h 48 min
